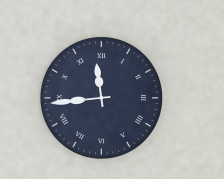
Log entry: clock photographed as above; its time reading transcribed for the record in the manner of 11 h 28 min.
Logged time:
11 h 44 min
